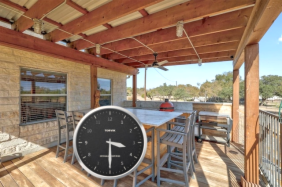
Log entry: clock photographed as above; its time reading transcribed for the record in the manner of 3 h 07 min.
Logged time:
3 h 30 min
